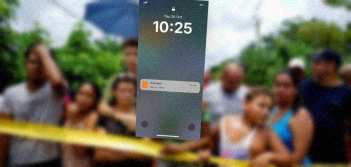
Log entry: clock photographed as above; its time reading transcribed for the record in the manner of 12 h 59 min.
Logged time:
10 h 25 min
